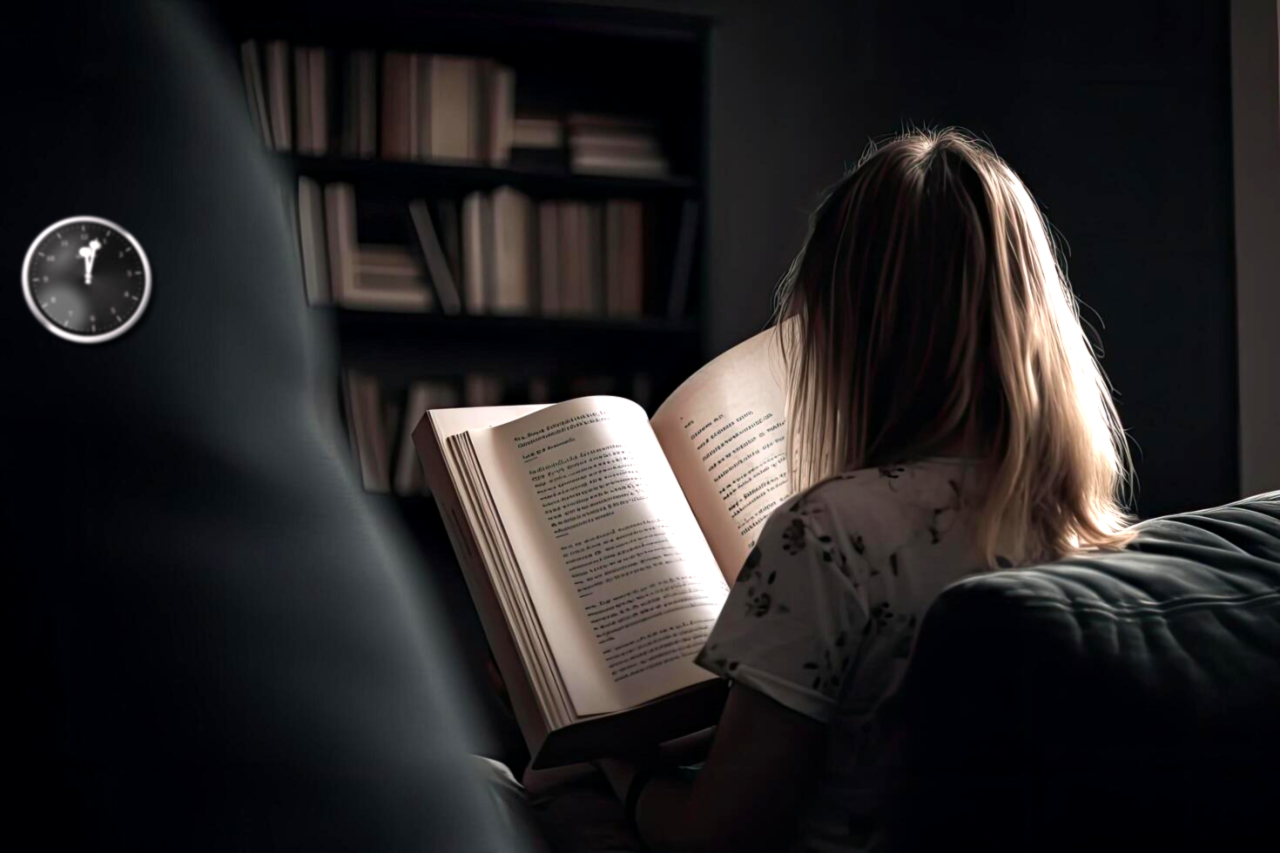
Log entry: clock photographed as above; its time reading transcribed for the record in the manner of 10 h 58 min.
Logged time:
12 h 03 min
